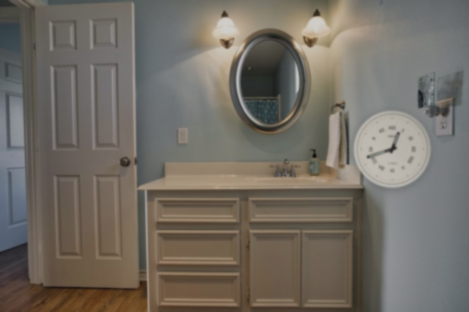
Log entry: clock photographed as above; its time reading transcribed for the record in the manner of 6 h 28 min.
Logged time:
12 h 42 min
